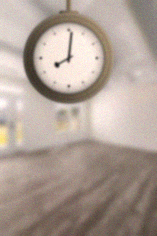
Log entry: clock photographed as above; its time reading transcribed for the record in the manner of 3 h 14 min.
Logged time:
8 h 01 min
